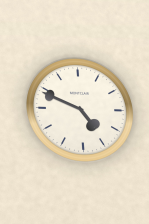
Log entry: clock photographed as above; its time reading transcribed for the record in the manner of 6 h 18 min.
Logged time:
4 h 49 min
